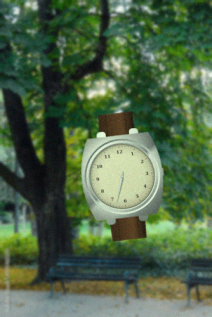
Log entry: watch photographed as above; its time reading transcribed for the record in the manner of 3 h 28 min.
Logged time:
6 h 33 min
